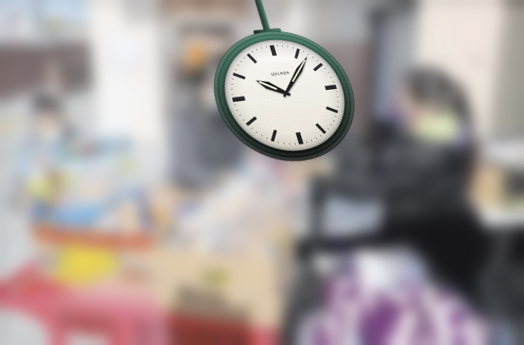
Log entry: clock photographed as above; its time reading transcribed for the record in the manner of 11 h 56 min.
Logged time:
10 h 07 min
